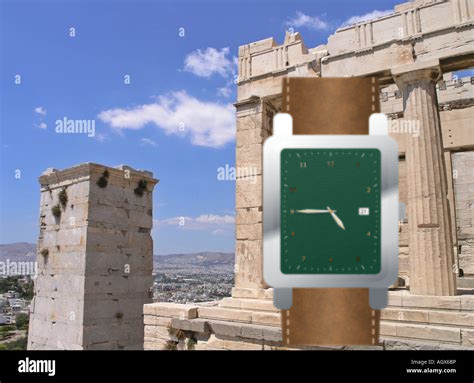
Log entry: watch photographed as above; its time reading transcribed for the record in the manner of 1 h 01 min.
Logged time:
4 h 45 min
